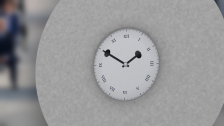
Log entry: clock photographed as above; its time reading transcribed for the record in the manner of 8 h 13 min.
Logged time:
1 h 50 min
